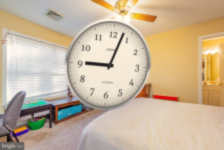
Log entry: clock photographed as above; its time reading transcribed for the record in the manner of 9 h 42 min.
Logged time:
9 h 03 min
